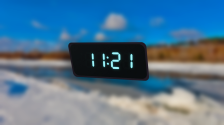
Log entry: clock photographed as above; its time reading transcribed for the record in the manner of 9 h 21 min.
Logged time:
11 h 21 min
